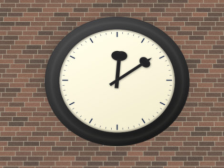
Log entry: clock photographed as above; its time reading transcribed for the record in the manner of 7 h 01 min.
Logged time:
12 h 09 min
